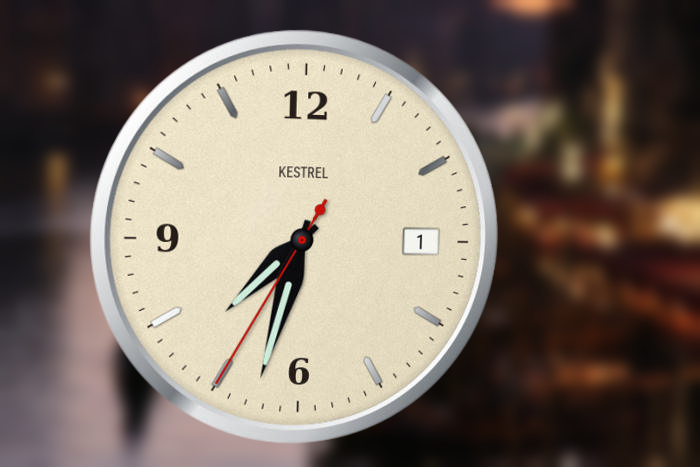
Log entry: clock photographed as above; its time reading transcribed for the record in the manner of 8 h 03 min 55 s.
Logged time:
7 h 32 min 35 s
